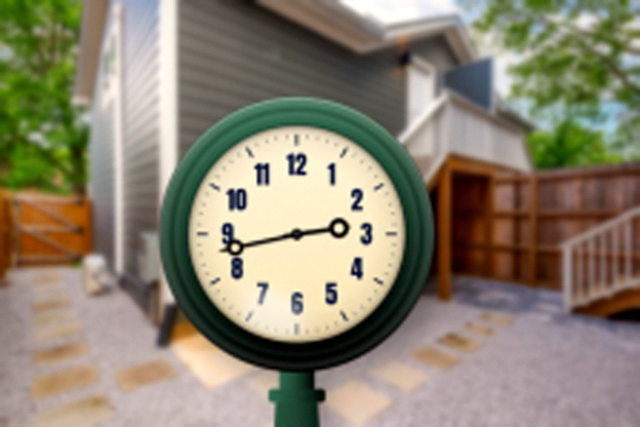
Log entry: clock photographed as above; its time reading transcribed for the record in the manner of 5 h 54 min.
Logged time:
2 h 43 min
